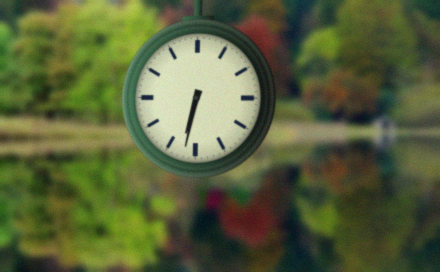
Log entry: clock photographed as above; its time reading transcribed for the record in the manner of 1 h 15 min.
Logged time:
6 h 32 min
